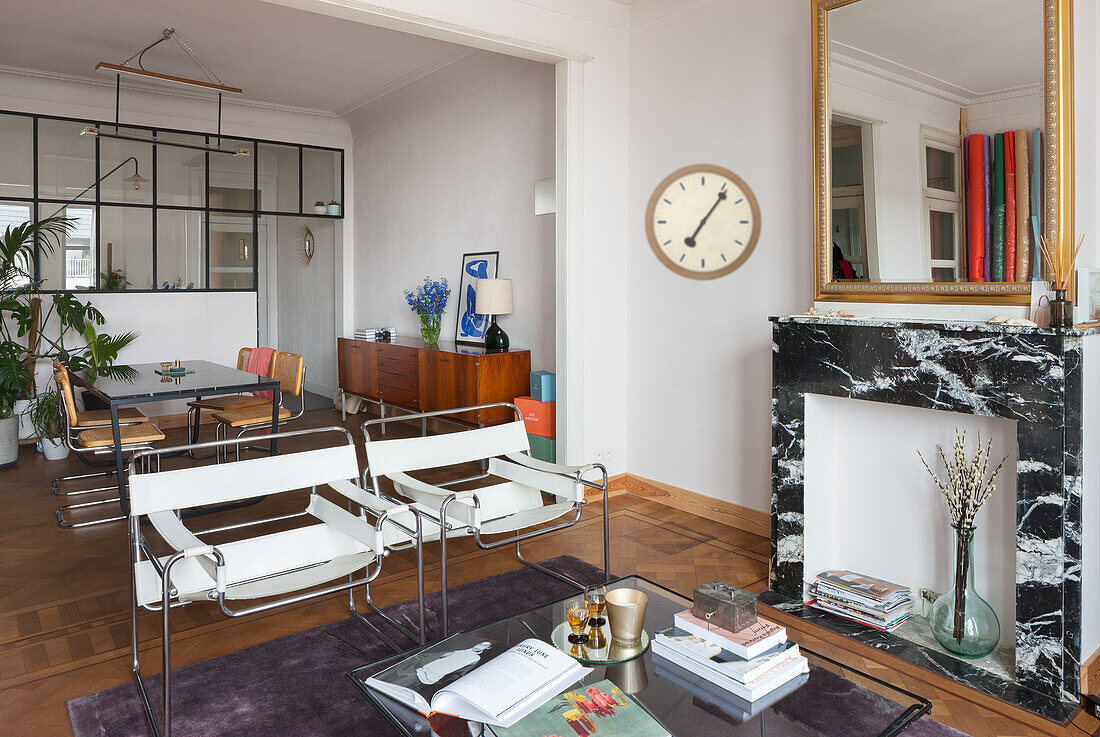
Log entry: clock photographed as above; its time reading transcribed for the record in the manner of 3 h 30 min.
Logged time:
7 h 06 min
